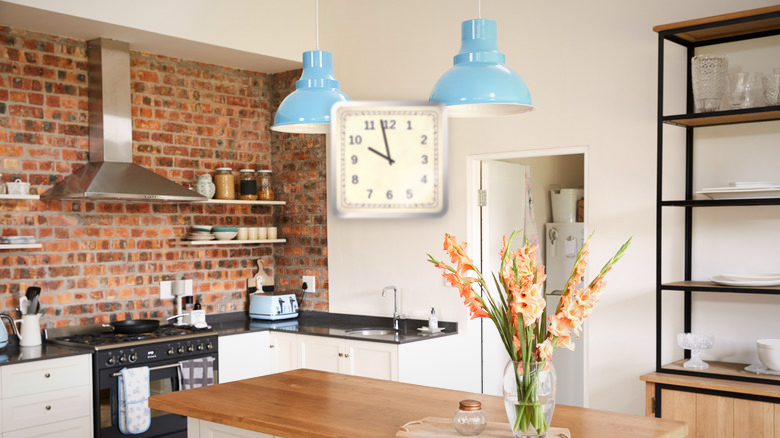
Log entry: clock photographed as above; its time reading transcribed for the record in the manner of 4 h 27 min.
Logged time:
9 h 58 min
